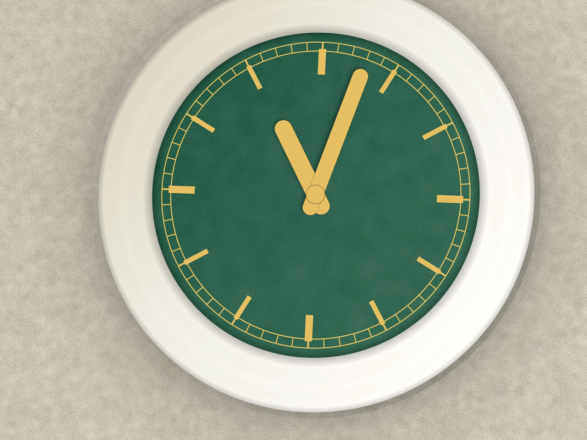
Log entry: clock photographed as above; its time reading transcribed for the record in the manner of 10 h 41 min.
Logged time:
11 h 03 min
